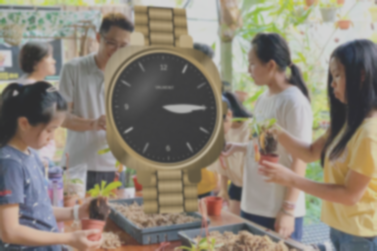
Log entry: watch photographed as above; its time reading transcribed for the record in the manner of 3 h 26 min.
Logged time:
3 h 15 min
